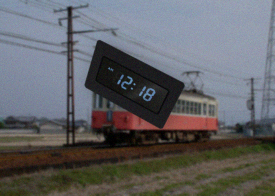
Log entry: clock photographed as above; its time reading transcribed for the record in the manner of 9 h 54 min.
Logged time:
12 h 18 min
